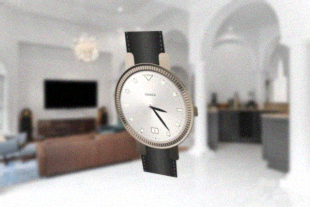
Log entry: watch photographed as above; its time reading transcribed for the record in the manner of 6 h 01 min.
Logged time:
3 h 24 min
